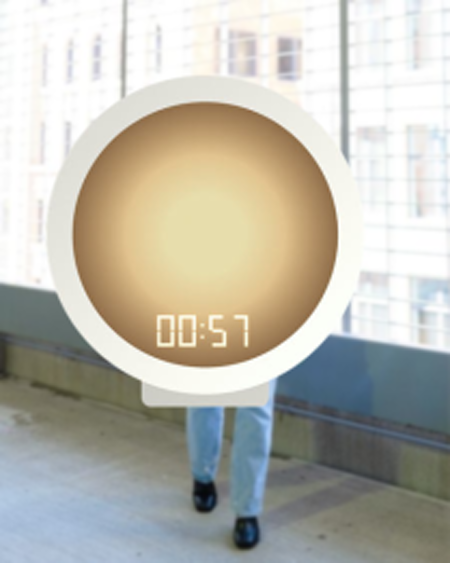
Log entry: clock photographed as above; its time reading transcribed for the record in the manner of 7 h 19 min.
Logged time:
0 h 57 min
